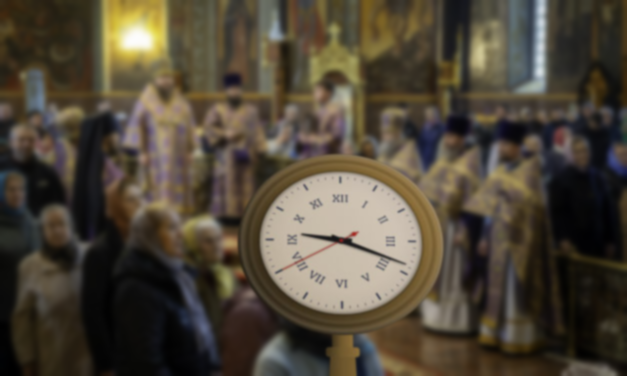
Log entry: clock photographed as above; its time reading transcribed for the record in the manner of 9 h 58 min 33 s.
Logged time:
9 h 18 min 40 s
